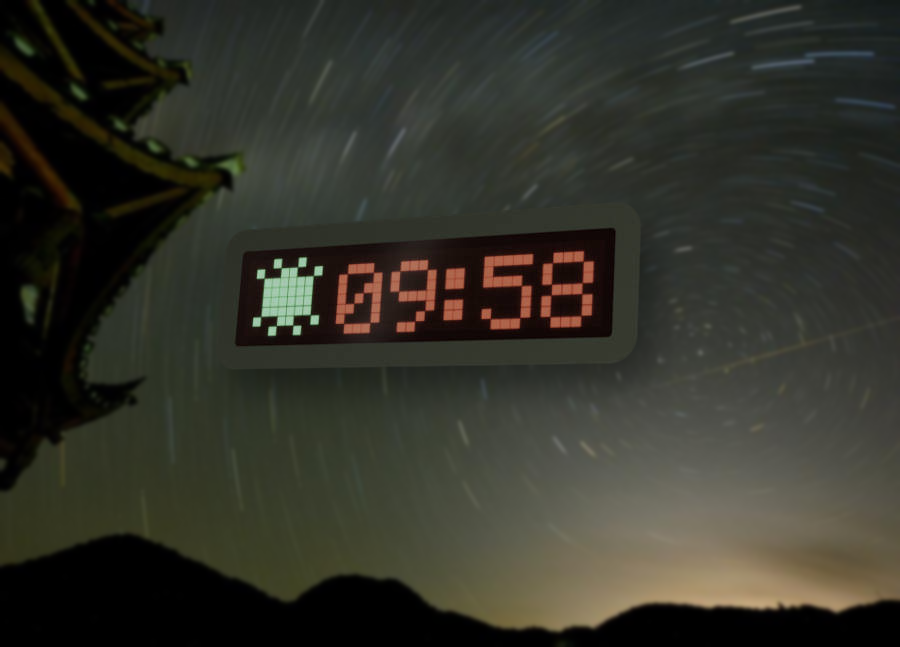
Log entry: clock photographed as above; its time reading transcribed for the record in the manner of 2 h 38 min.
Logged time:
9 h 58 min
